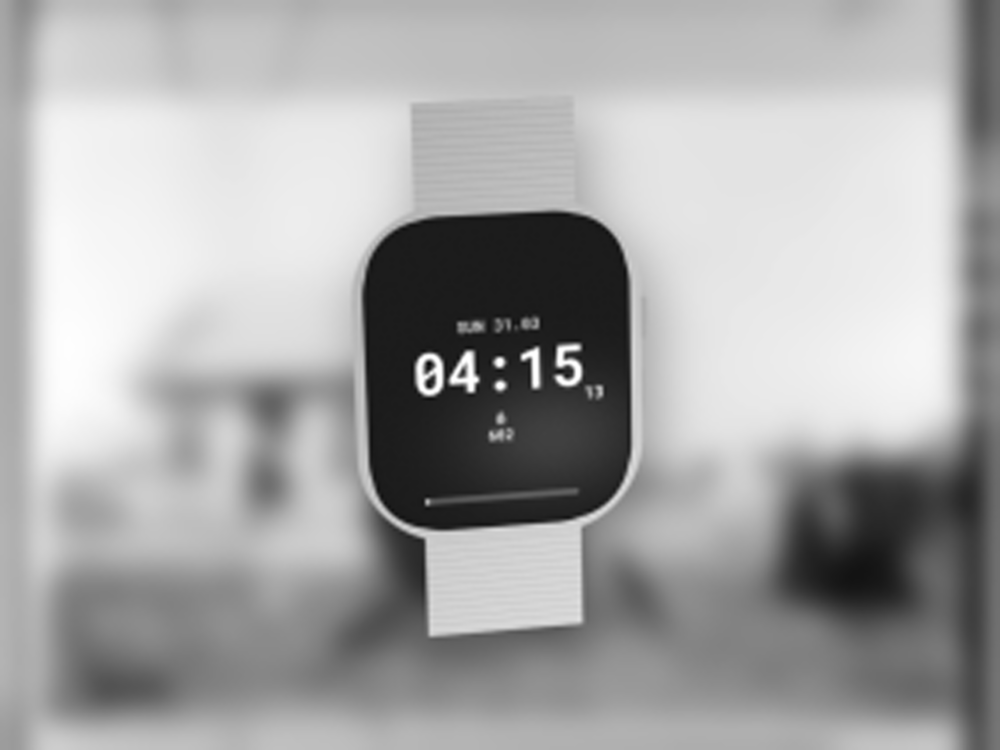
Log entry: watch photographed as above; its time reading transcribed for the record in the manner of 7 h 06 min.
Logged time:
4 h 15 min
